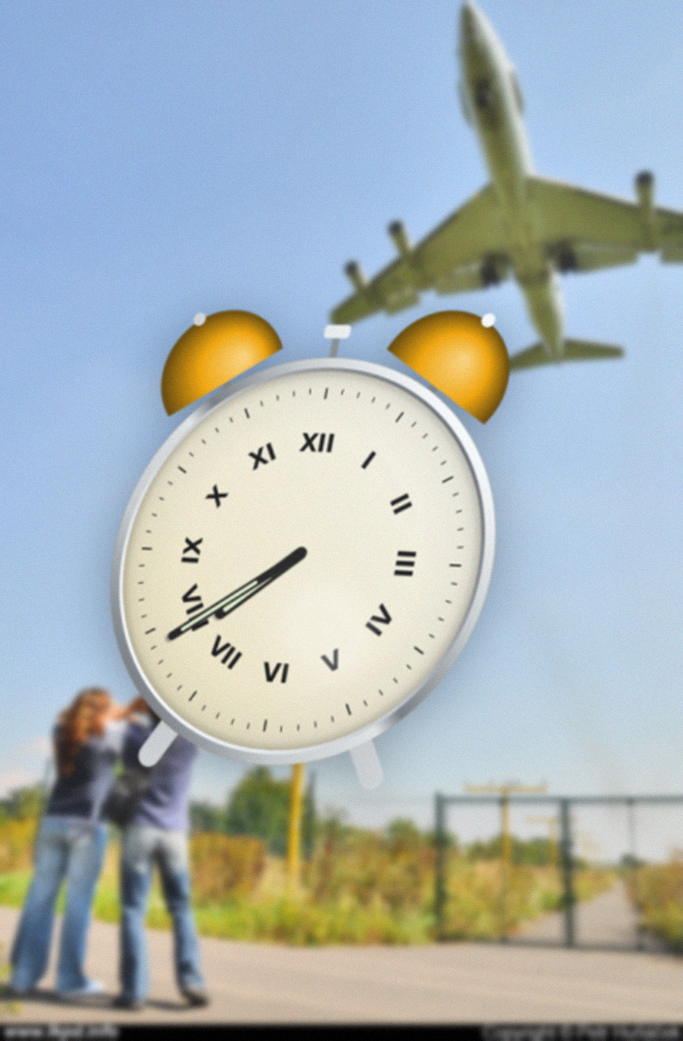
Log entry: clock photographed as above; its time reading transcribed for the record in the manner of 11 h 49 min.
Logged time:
7 h 39 min
